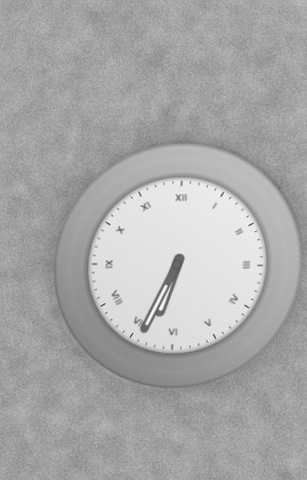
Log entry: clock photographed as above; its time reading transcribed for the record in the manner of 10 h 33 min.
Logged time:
6 h 34 min
